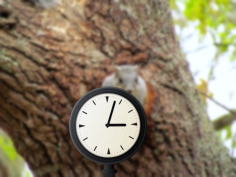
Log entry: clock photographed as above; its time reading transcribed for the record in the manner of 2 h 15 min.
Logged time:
3 h 03 min
